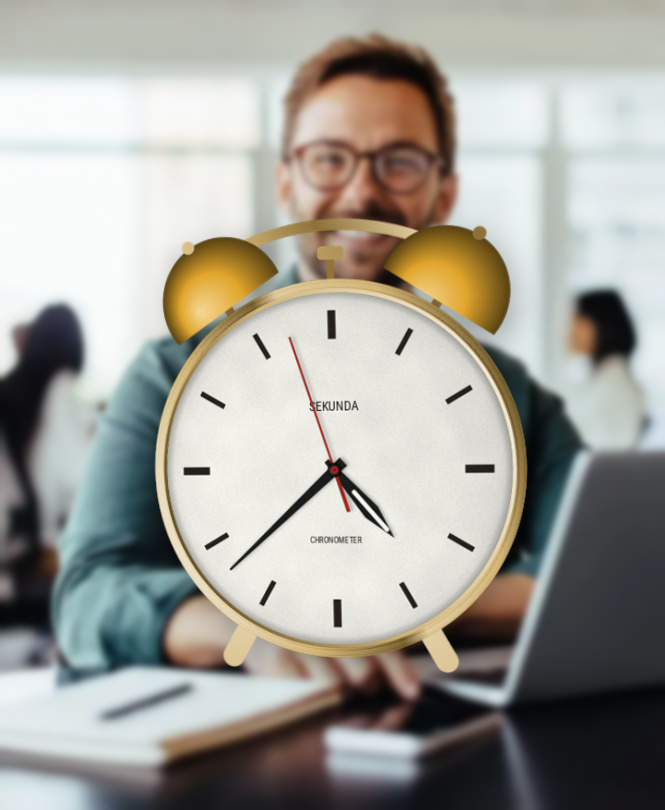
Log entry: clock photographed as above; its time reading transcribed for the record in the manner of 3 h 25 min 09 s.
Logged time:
4 h 37 min 57 s
